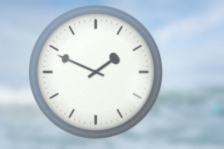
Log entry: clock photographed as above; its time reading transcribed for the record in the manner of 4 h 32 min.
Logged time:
1 h 49 min
